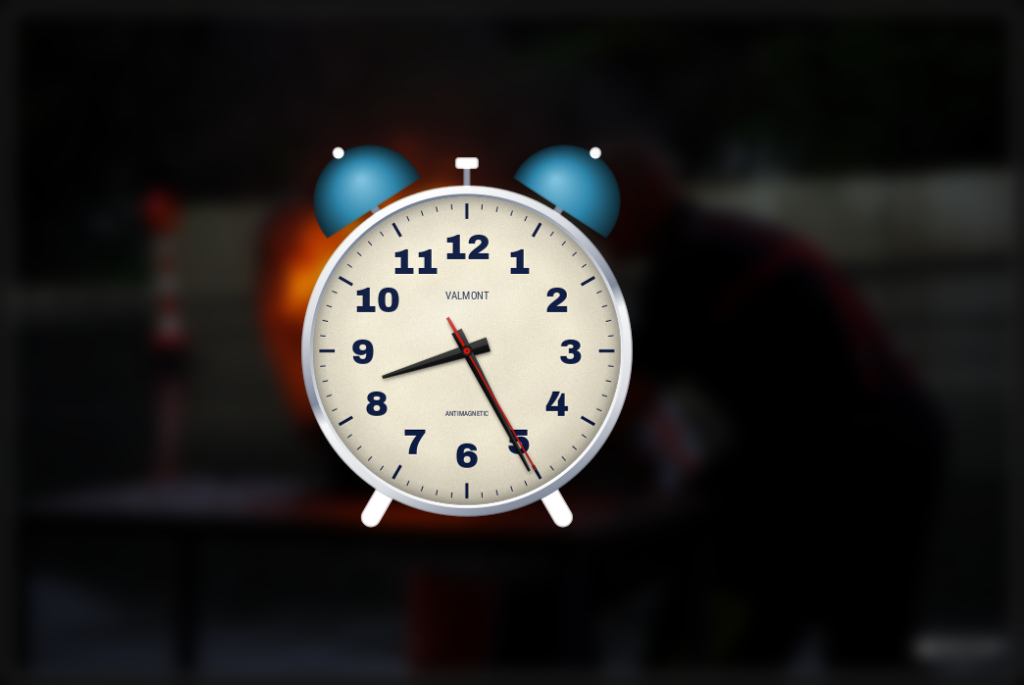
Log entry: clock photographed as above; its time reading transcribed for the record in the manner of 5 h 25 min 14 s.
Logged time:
8 h 25 min 25 s
